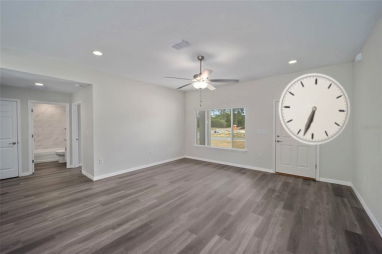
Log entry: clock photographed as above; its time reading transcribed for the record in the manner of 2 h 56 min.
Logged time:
6 h 33 min
